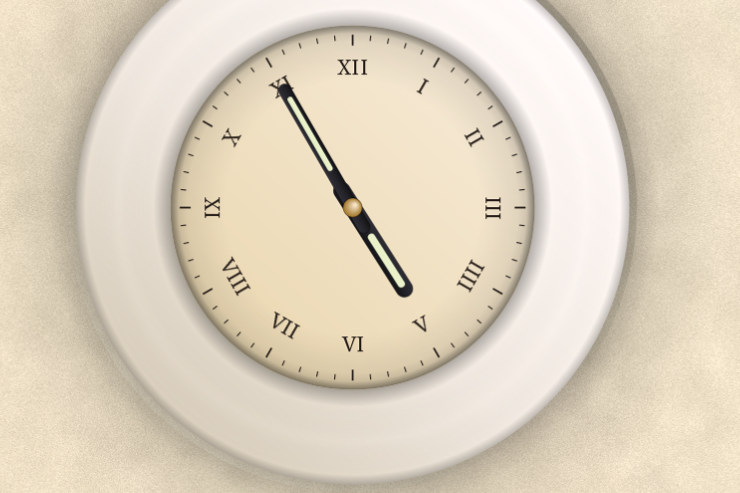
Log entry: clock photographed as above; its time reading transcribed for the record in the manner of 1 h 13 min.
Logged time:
4 h 55 min
